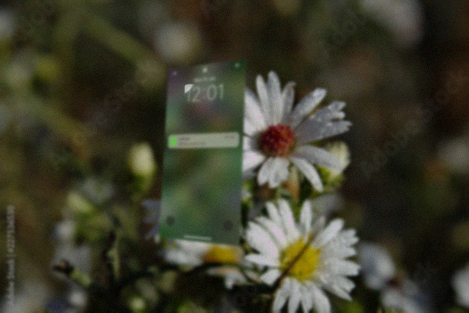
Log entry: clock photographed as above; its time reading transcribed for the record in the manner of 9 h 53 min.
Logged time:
12 h 01 min
